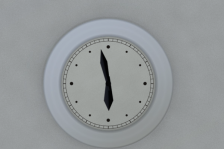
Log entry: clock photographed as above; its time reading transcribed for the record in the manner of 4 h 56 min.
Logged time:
5 h 58 min
